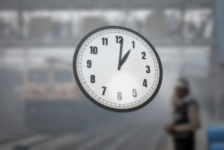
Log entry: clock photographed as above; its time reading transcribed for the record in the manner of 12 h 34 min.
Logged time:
1 h 01 min
